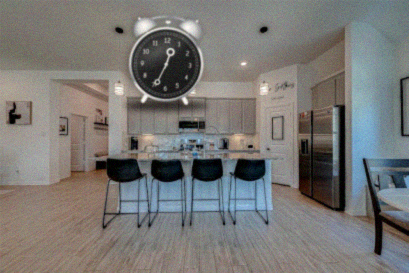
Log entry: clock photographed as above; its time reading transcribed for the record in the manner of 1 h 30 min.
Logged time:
12 h 34 min
